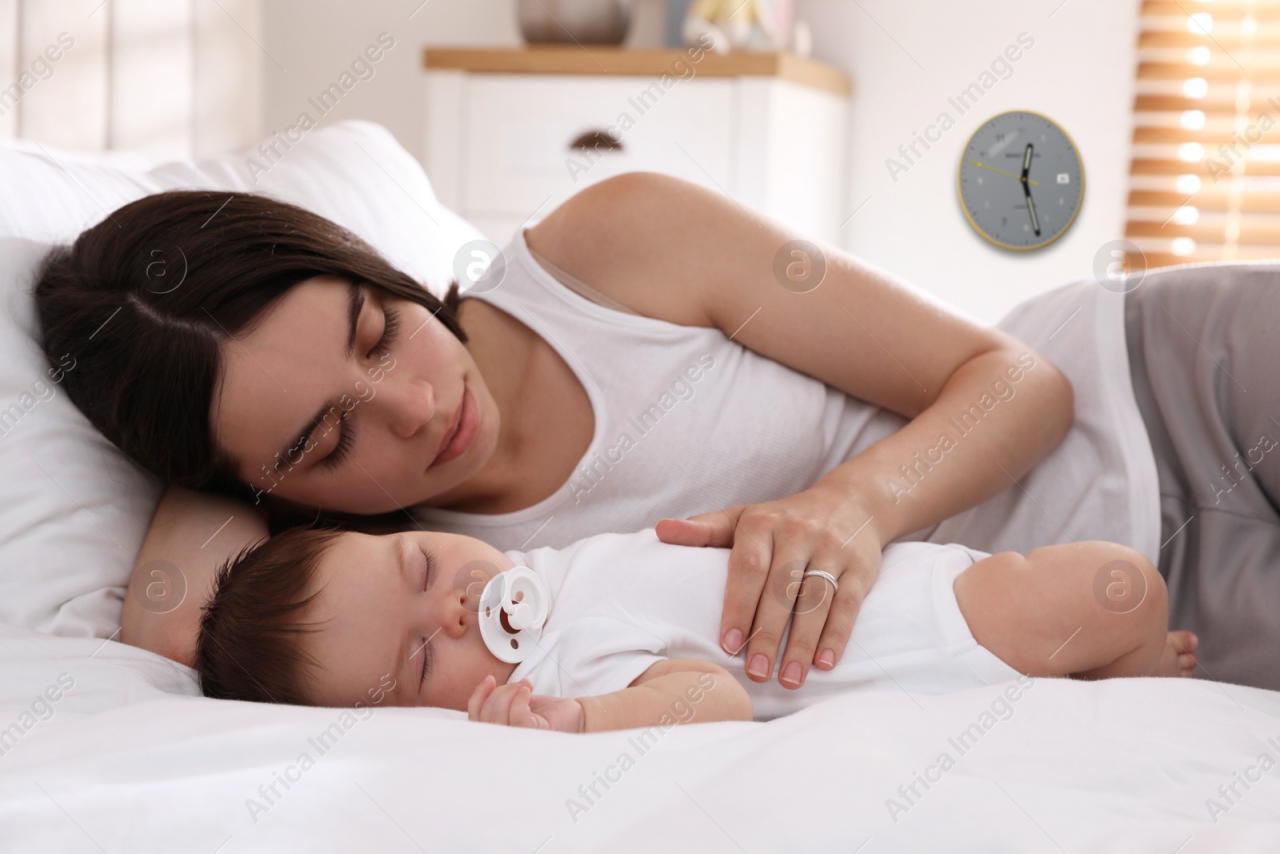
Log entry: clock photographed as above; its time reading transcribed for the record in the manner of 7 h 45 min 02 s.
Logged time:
12 h 27 min 48 s
